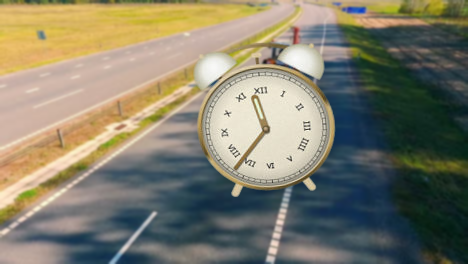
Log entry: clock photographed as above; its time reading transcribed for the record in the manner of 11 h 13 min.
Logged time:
11 h 37 min
